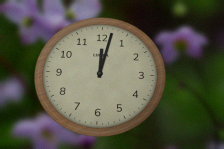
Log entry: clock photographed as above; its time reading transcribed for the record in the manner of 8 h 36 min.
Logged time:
12 h 02 min
